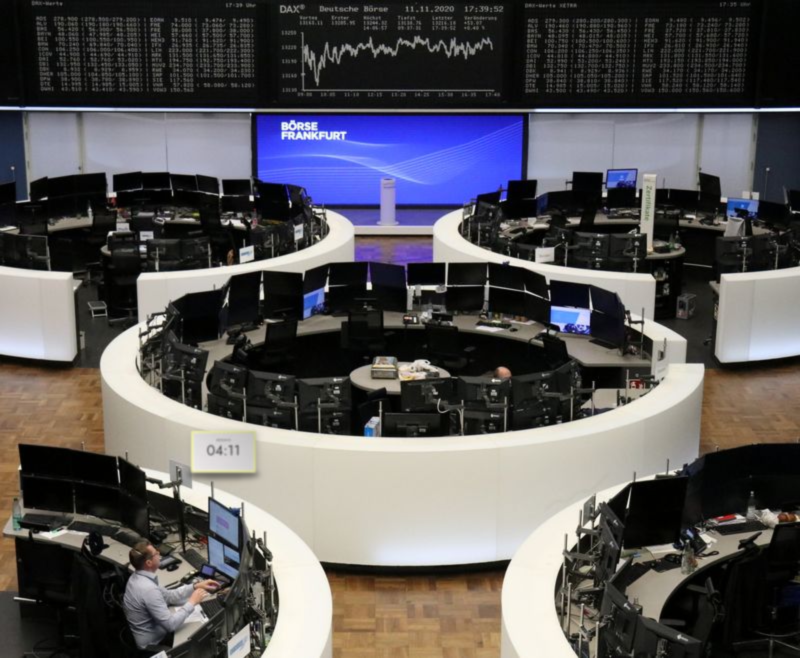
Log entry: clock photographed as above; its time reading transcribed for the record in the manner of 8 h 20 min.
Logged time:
4 h 11 min
